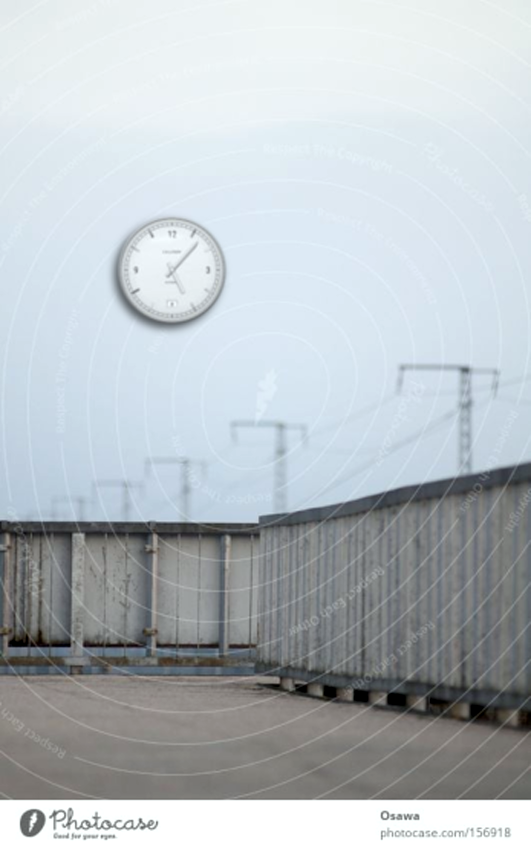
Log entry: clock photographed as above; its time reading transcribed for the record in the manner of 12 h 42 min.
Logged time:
5 h 07 min
